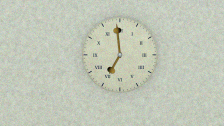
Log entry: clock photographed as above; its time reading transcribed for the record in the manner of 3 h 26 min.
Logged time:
6 h 59 min
